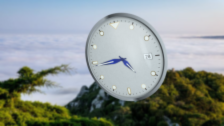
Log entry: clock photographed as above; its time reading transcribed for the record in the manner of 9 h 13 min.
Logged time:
4 h 44 min
